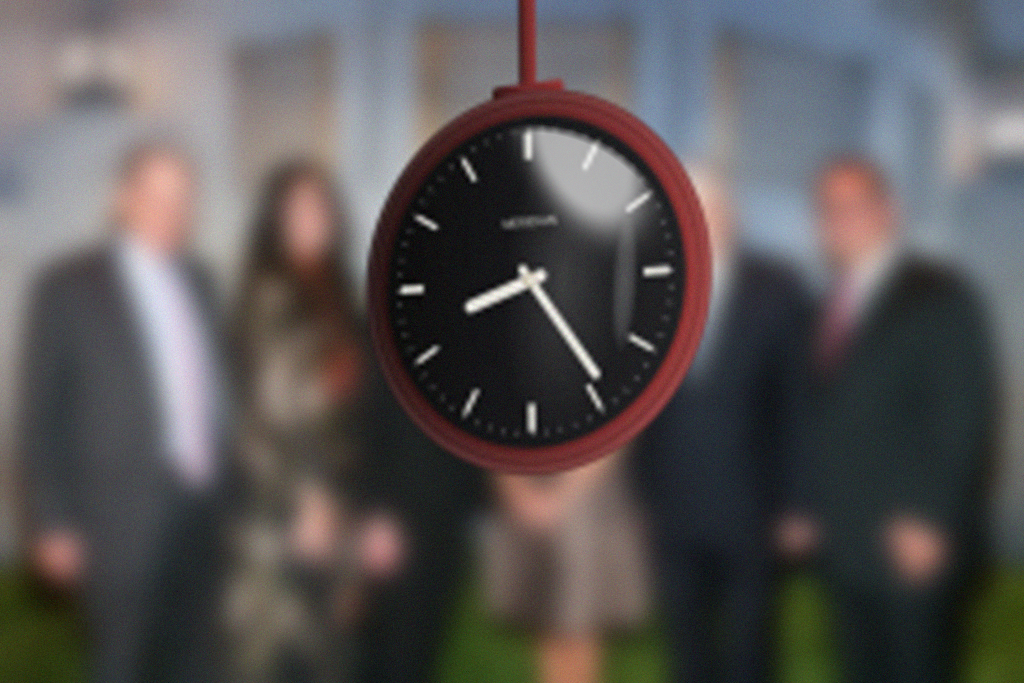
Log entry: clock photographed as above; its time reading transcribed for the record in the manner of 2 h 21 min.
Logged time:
8 h 24 min
